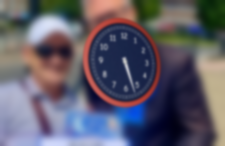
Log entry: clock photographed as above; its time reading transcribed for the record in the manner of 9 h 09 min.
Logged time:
5 h 27 min
